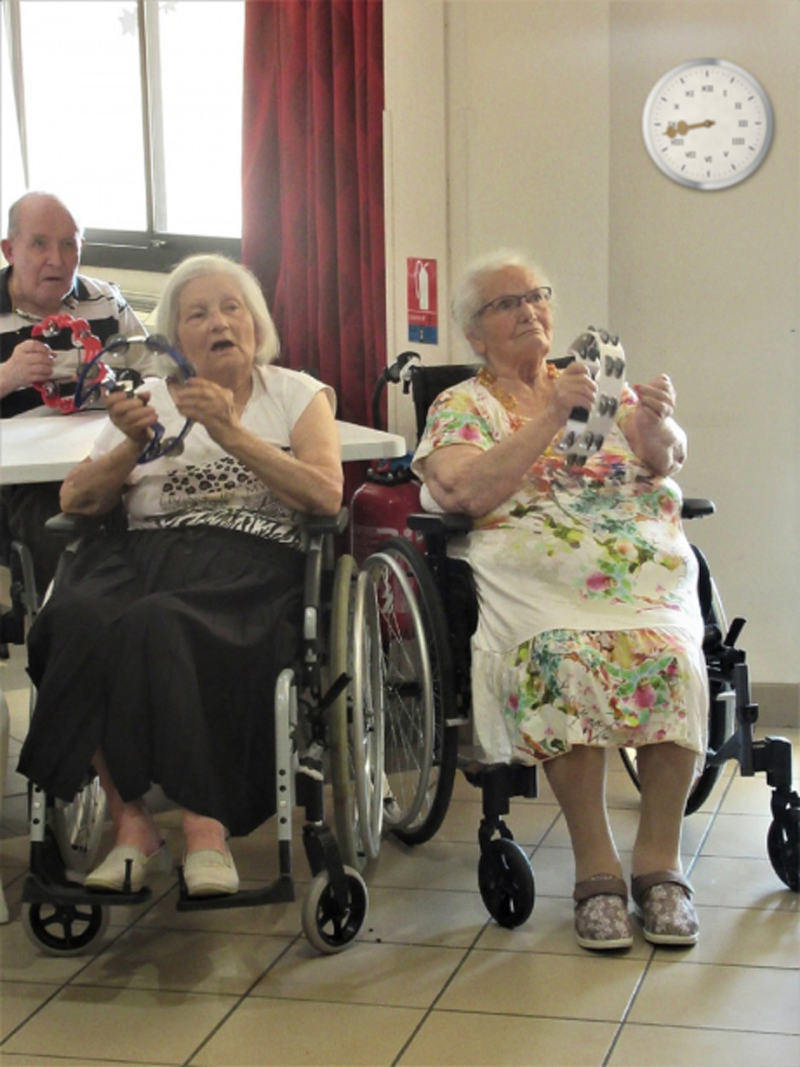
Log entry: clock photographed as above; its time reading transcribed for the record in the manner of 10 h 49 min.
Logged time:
8 h 43 min
